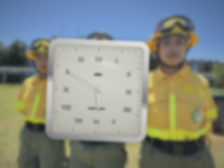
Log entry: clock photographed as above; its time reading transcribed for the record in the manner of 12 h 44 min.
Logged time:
5 h 50 min
